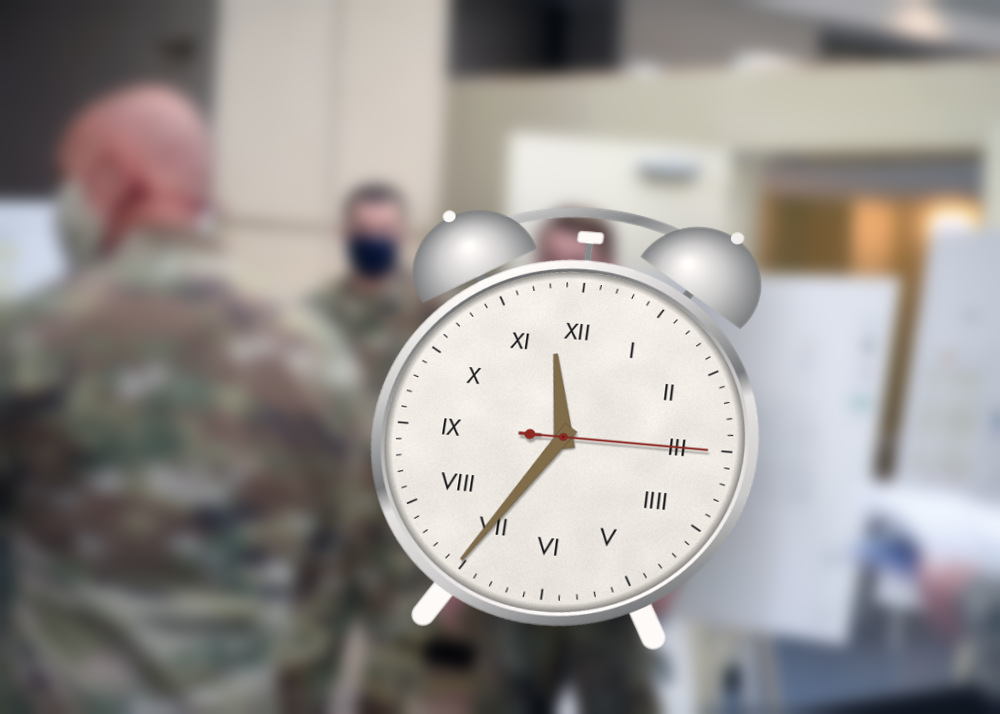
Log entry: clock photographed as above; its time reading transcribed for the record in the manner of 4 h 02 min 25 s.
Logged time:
11 h 35 min 15 s
